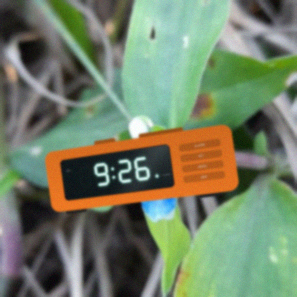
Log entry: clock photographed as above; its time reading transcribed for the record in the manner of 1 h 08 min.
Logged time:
9 h 26 min
